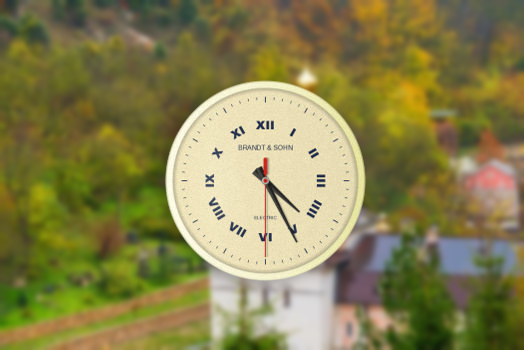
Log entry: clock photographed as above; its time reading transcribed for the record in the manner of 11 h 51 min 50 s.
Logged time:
4 h 25 min 30 s
